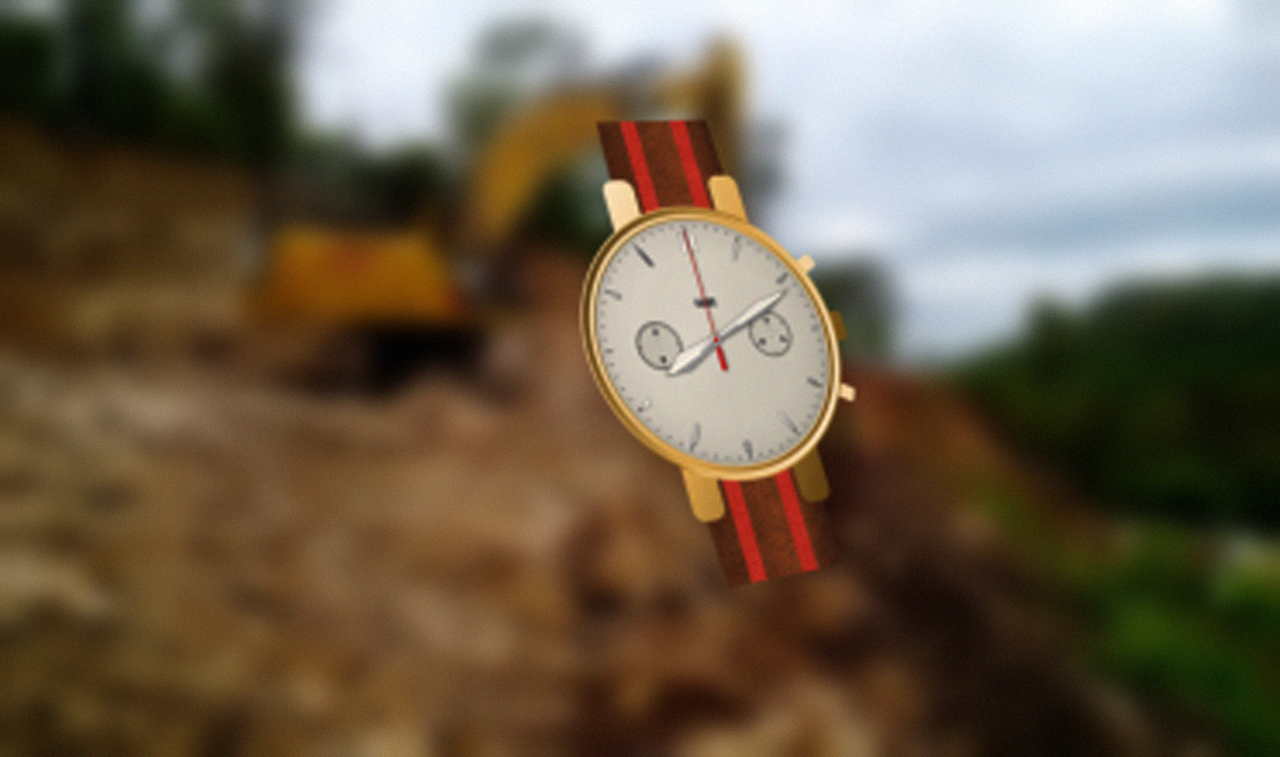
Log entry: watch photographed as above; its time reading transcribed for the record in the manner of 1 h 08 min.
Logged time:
8 h 11 min
